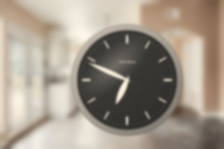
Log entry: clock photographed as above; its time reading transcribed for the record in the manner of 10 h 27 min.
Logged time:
6 h 49 min
